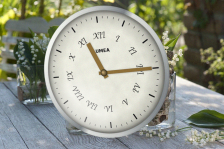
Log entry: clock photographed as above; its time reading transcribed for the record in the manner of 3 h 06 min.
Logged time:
11 h 15 min
